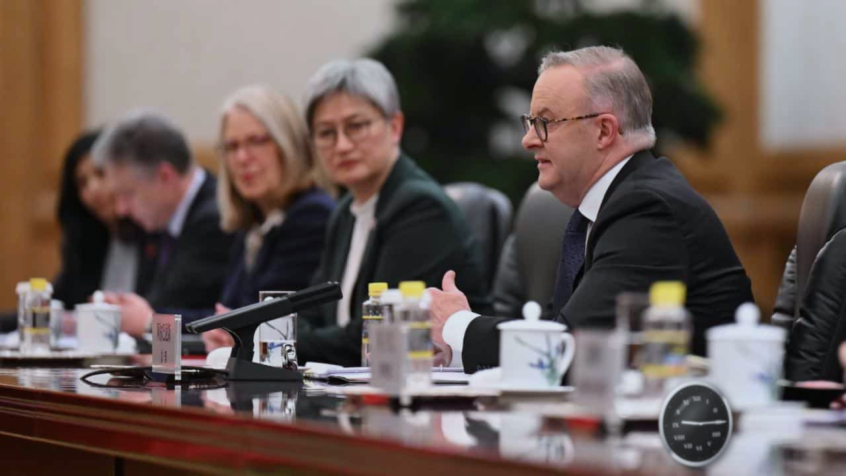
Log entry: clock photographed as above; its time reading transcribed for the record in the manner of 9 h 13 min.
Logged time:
9 h 15 min
